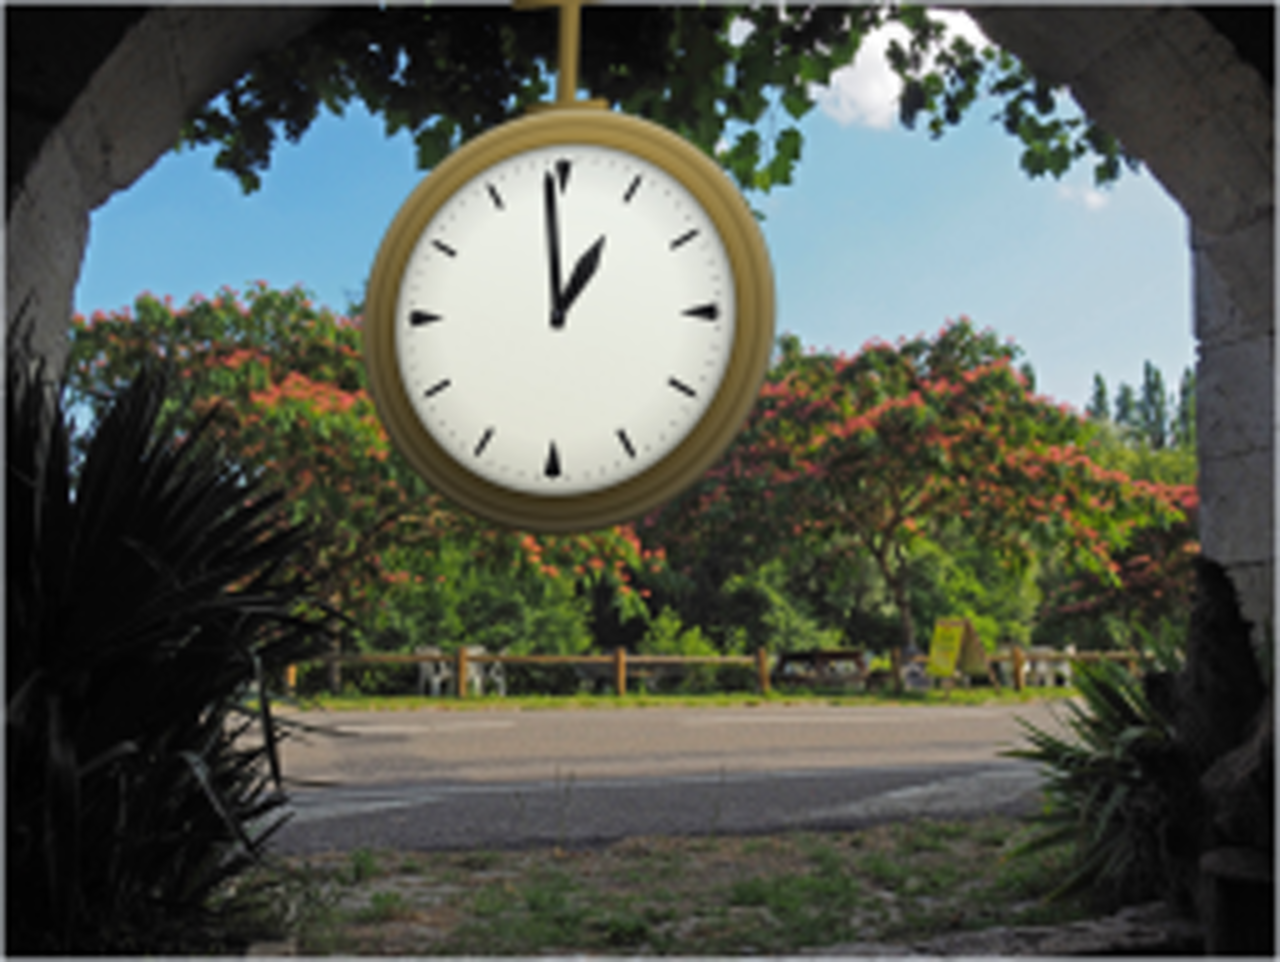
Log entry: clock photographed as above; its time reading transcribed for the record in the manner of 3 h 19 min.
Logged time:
12 h 59 min
